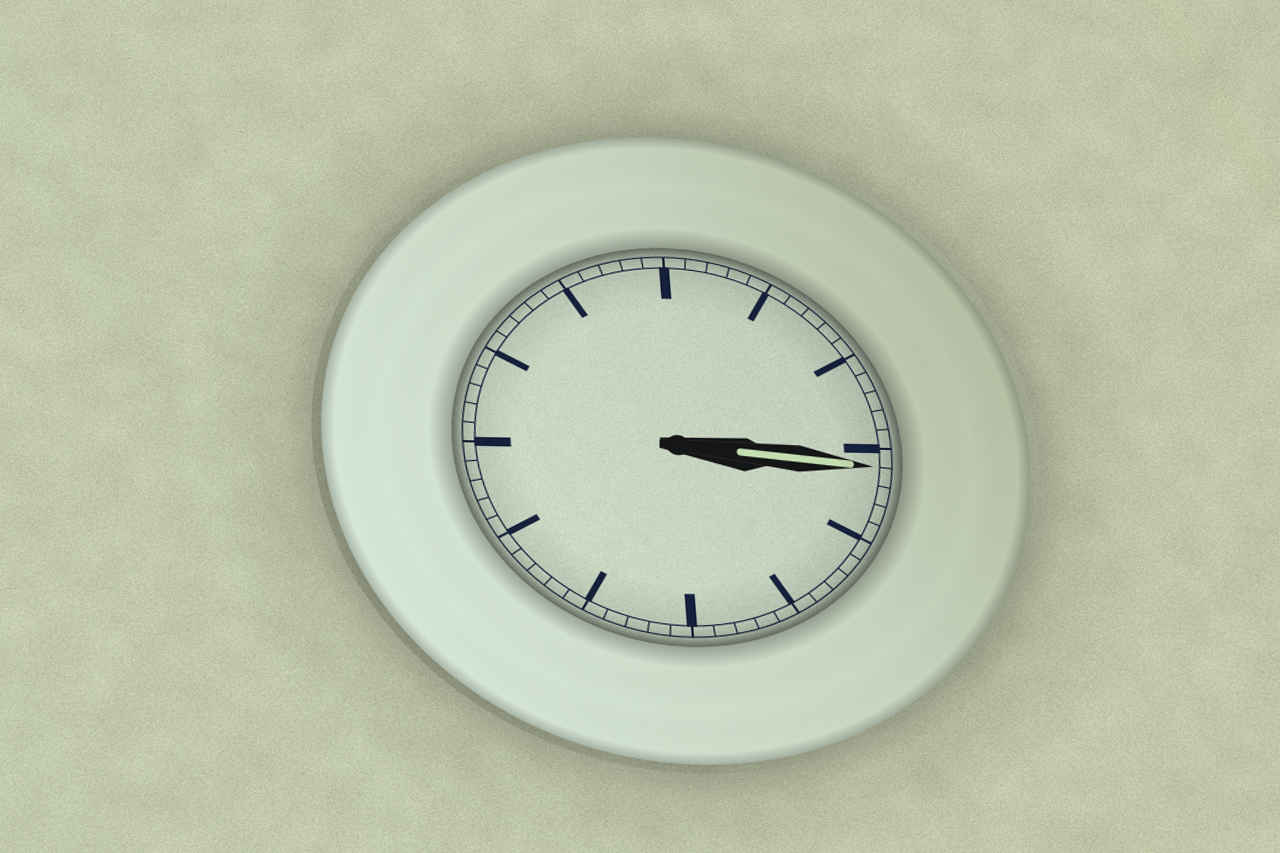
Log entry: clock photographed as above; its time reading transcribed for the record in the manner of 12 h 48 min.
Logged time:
3 h 16 min
